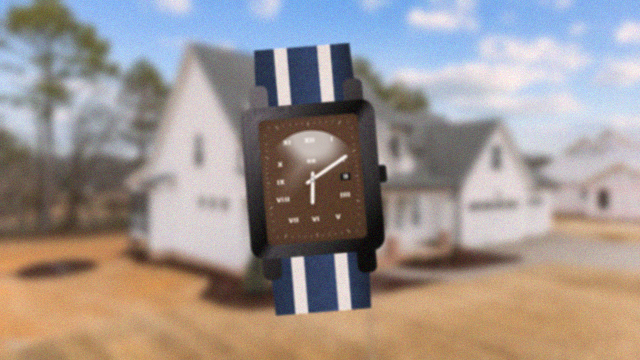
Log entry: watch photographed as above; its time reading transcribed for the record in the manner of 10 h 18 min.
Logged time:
6 h 10 min
